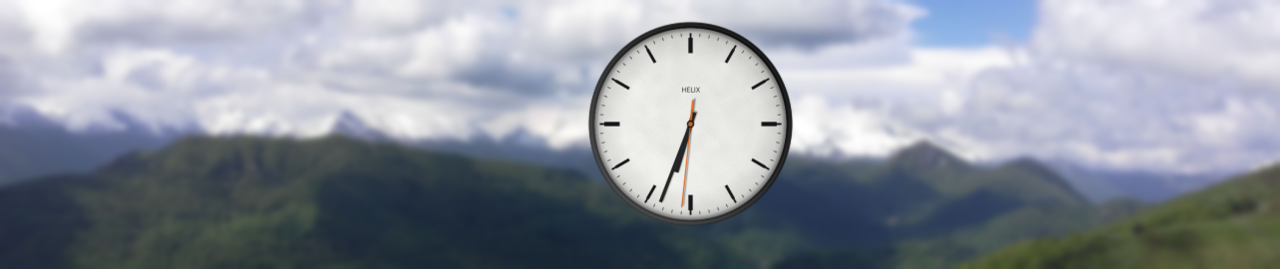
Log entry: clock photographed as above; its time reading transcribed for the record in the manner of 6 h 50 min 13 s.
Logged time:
6 h 33 min 31 s
